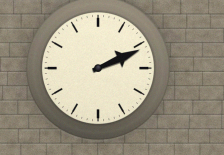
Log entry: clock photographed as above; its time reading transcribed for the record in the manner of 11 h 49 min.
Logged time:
2 h 11 min
